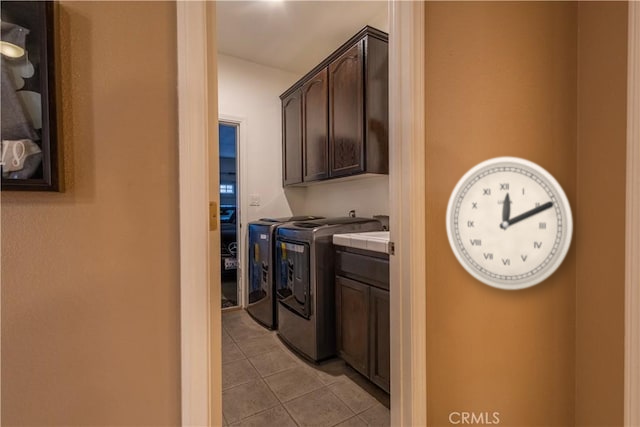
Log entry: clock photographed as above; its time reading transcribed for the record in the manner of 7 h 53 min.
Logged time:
12 h 11 min
